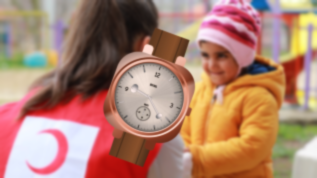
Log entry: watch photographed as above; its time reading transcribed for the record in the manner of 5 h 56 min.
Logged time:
9 h 22 min
